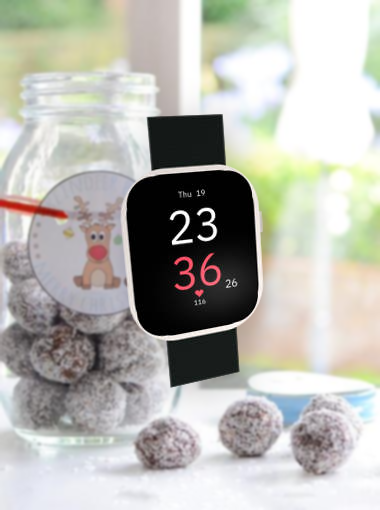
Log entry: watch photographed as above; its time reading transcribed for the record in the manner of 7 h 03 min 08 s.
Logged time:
23 h 36 min 26 s
